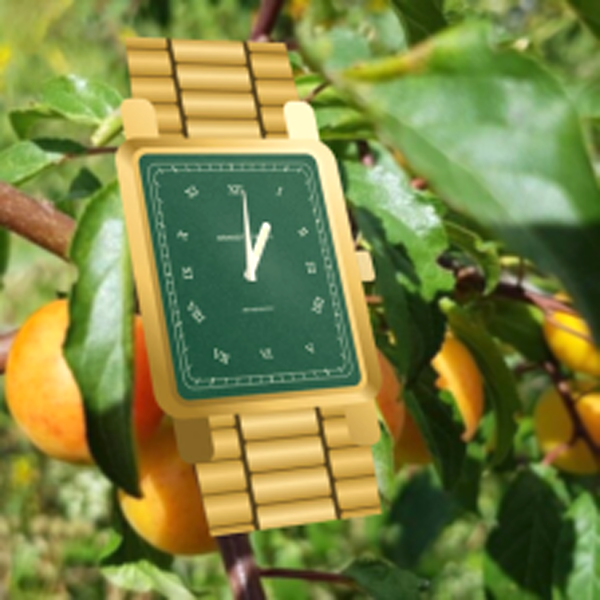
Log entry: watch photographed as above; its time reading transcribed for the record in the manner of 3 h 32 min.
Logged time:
1 h 01 min
